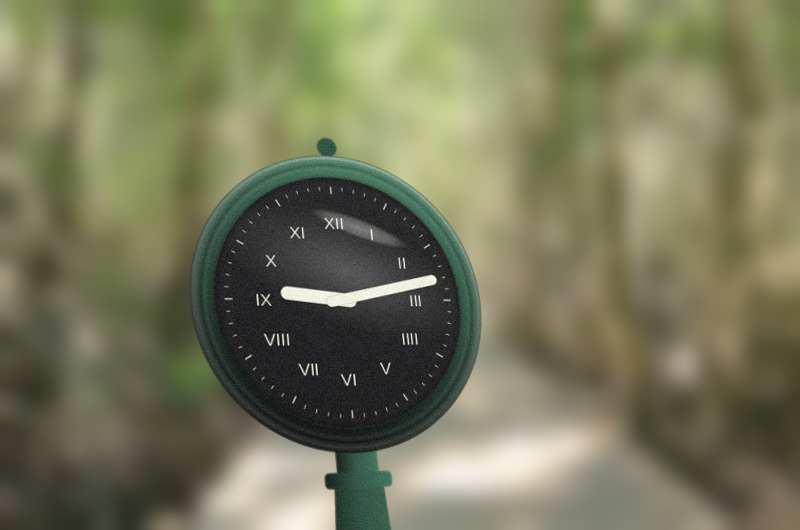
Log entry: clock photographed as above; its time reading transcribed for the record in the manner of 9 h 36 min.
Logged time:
9 h 13 min
